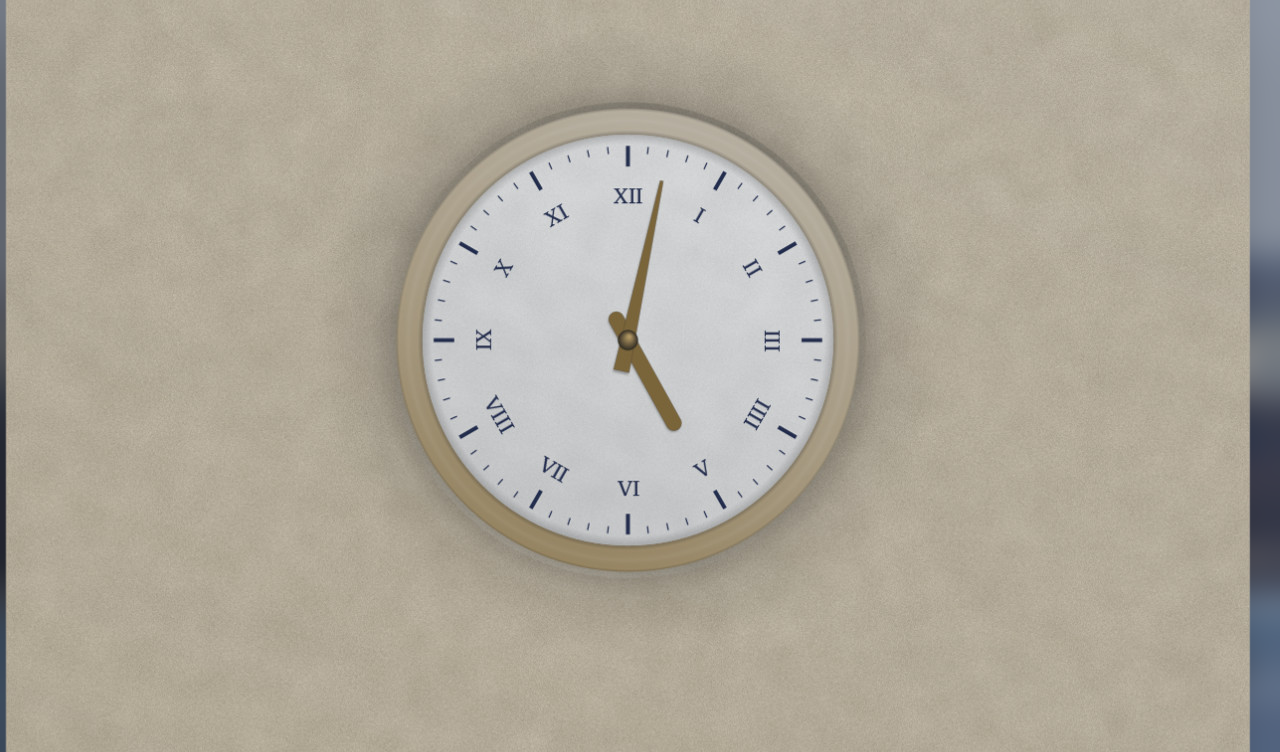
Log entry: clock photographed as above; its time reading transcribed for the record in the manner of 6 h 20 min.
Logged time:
5 h 02 min
